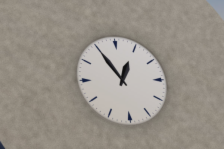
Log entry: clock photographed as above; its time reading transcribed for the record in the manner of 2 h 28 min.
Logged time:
12 h 55 min
